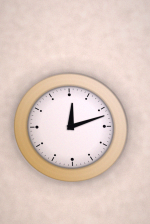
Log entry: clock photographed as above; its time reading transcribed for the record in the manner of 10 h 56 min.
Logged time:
12 h 12 min
